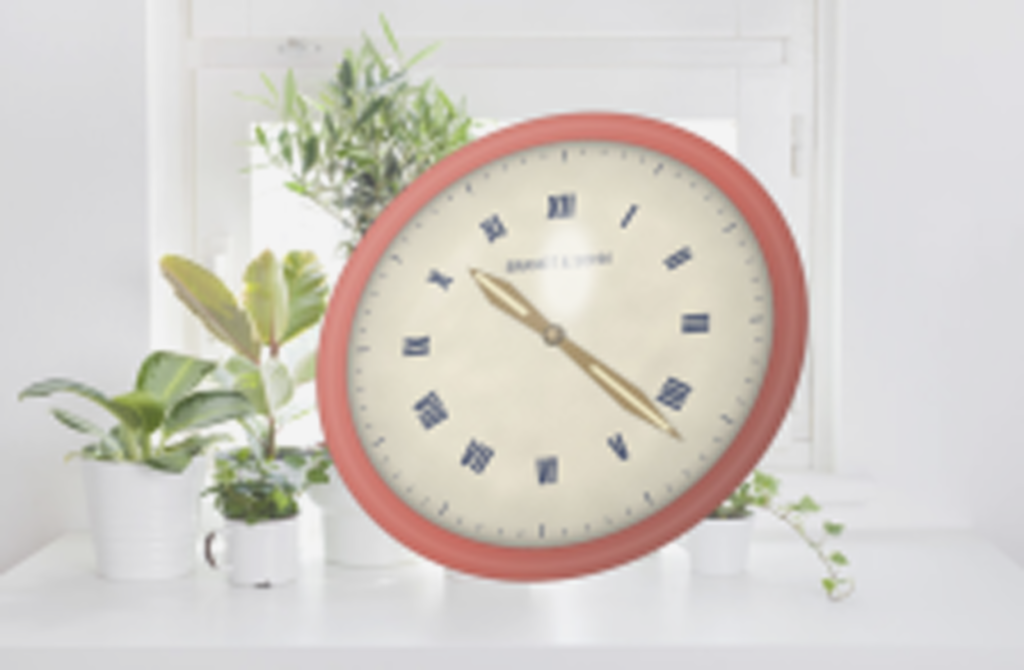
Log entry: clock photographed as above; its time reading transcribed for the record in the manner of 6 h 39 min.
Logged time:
10 h 22 min
